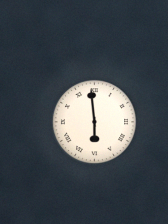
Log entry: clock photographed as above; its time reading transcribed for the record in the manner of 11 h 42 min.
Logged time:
5 h 59 min
